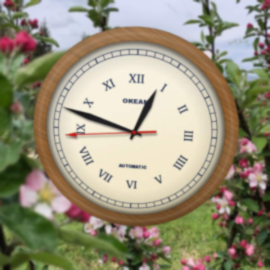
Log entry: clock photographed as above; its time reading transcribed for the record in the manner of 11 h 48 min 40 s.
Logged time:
12 h 47 min 44 s
